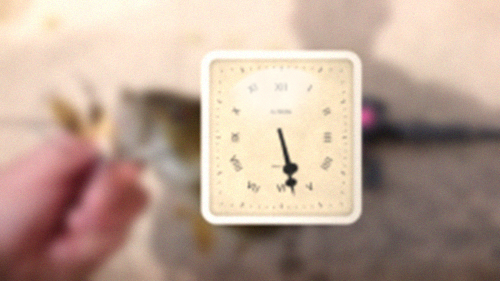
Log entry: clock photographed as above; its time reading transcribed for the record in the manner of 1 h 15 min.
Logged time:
5 h 28 min
